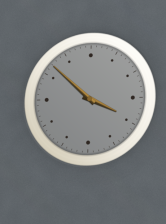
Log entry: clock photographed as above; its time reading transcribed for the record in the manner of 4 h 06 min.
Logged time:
3 h 52 min
